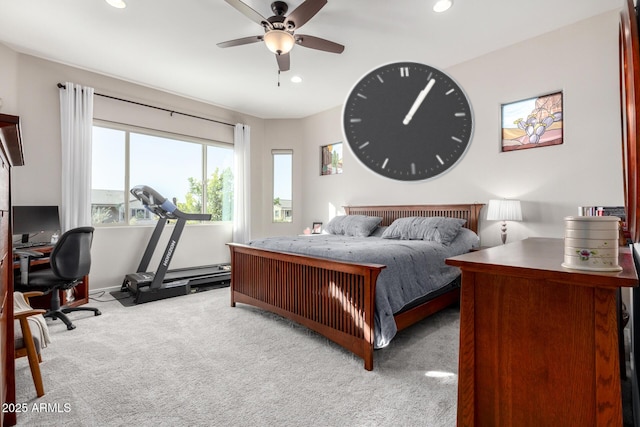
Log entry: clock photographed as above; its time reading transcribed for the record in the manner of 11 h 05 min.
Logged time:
1 h 06 min
